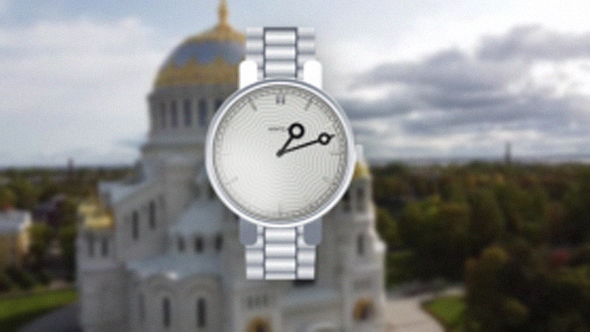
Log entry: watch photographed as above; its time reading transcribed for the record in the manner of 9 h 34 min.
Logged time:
1 h 12 min
